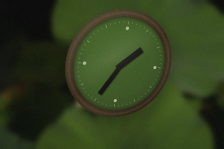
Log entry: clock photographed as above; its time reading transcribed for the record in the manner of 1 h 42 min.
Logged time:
1 h 35 min
